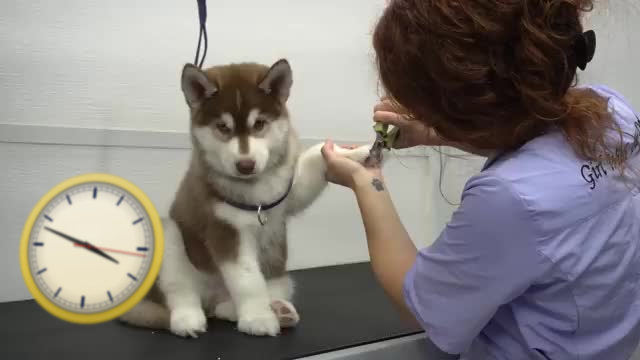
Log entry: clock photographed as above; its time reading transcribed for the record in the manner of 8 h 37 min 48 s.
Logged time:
3 h 48 min 16 s
